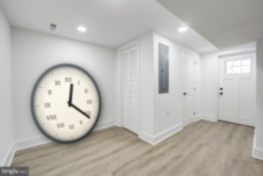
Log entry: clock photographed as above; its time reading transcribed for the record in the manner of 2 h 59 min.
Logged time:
12 h 21 min
